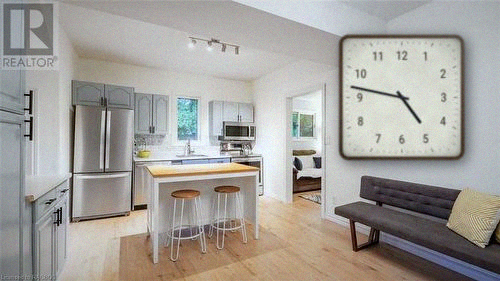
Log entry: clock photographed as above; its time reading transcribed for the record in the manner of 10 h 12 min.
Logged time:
4 h 47 min
